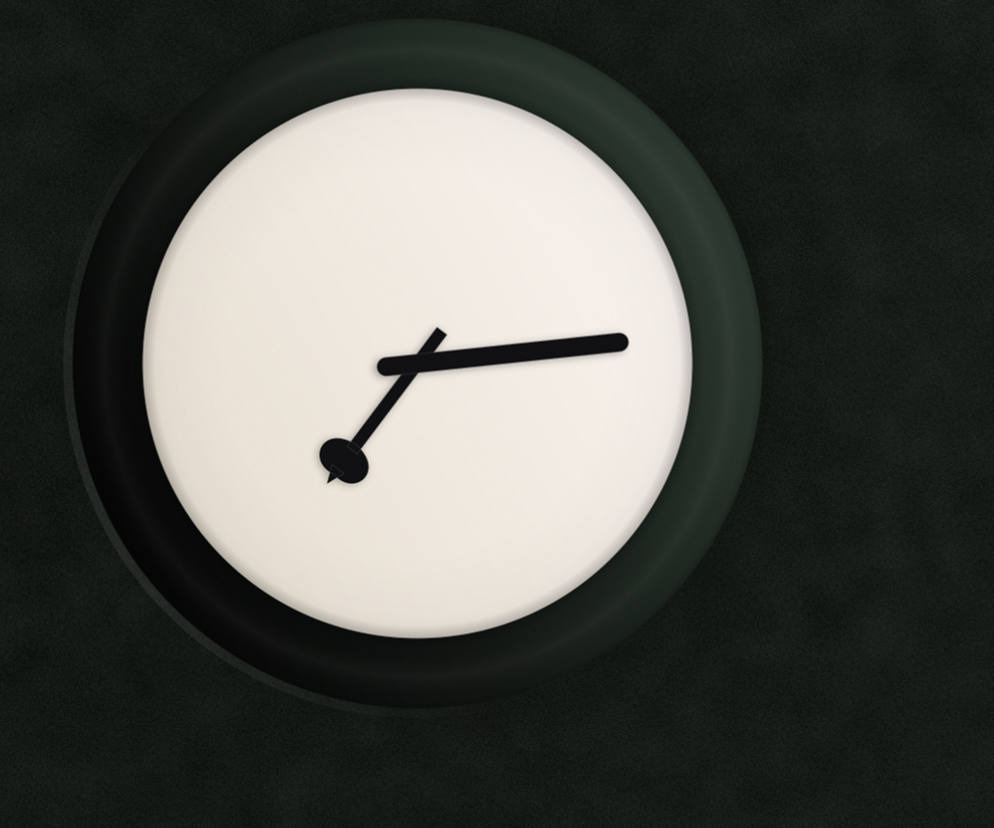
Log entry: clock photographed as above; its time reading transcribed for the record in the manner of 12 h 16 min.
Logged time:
7 h 14 min
